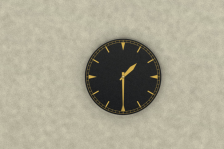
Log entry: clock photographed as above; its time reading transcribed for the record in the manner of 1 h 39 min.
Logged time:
1 h 30 min
